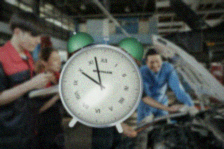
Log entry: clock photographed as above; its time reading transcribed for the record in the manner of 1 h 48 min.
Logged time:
9 h 57 min
